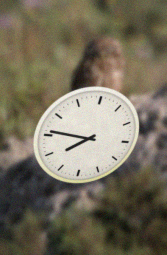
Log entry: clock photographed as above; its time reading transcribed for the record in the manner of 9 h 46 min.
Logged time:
7 h 46 min
